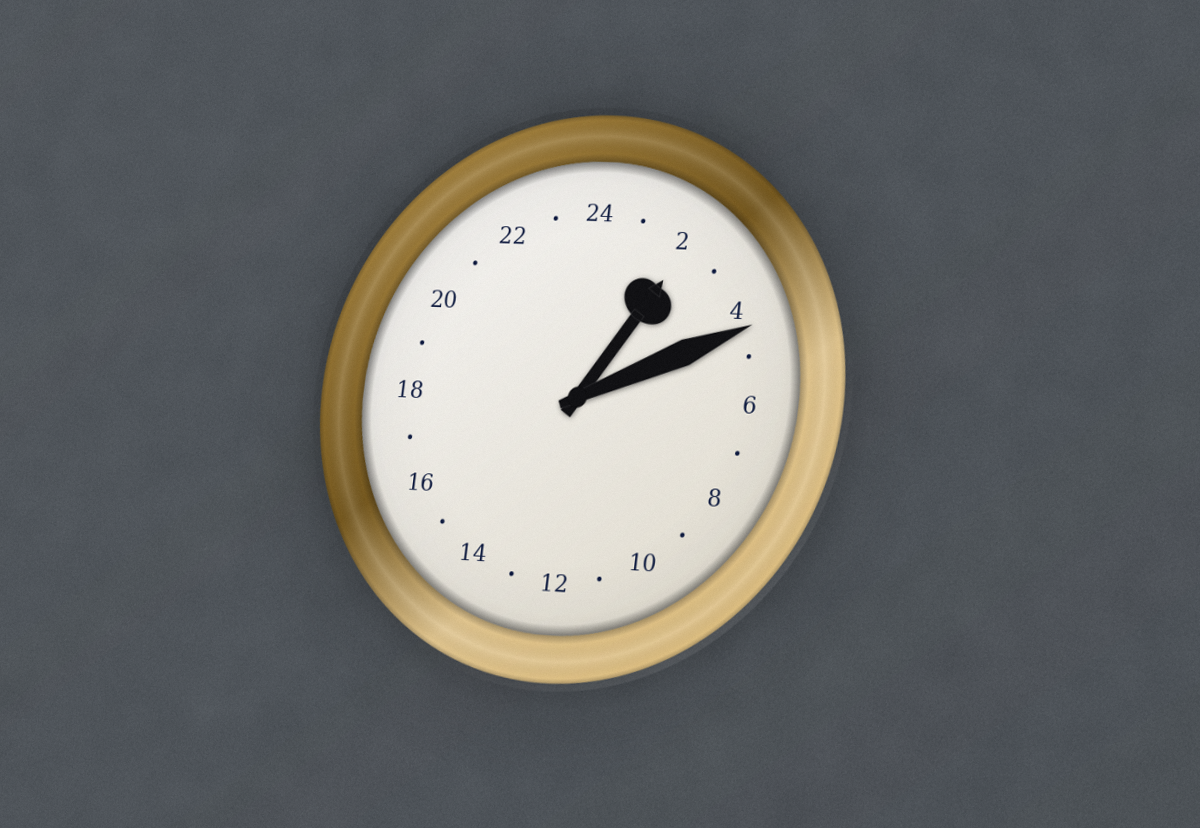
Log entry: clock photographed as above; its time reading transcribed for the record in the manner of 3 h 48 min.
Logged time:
2 h 11 min
